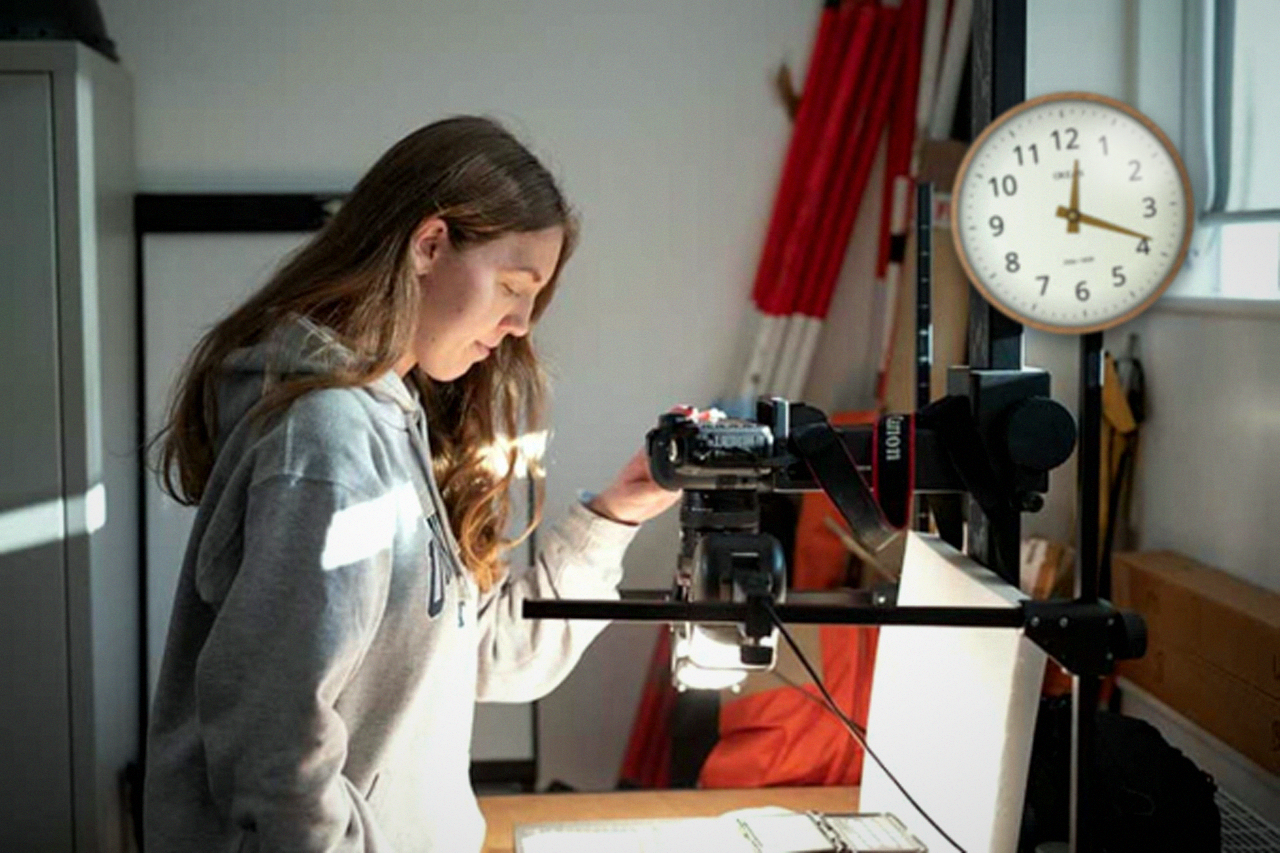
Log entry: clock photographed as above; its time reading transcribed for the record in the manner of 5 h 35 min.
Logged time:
12 h 19 min
